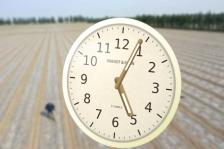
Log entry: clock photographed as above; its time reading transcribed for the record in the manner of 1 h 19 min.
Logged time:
5 h 04 min
